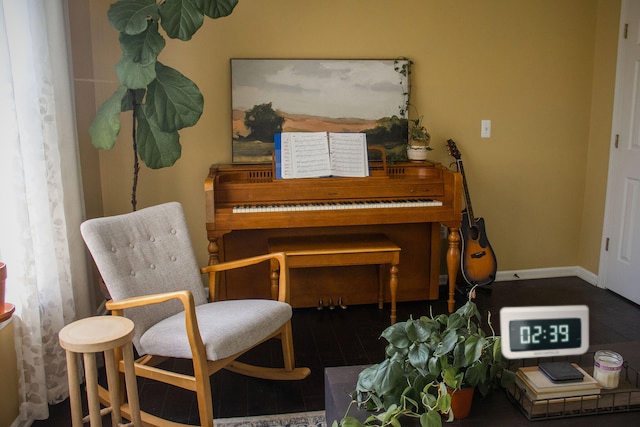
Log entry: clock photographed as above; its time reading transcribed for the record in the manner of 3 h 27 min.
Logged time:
2 h 39 min
